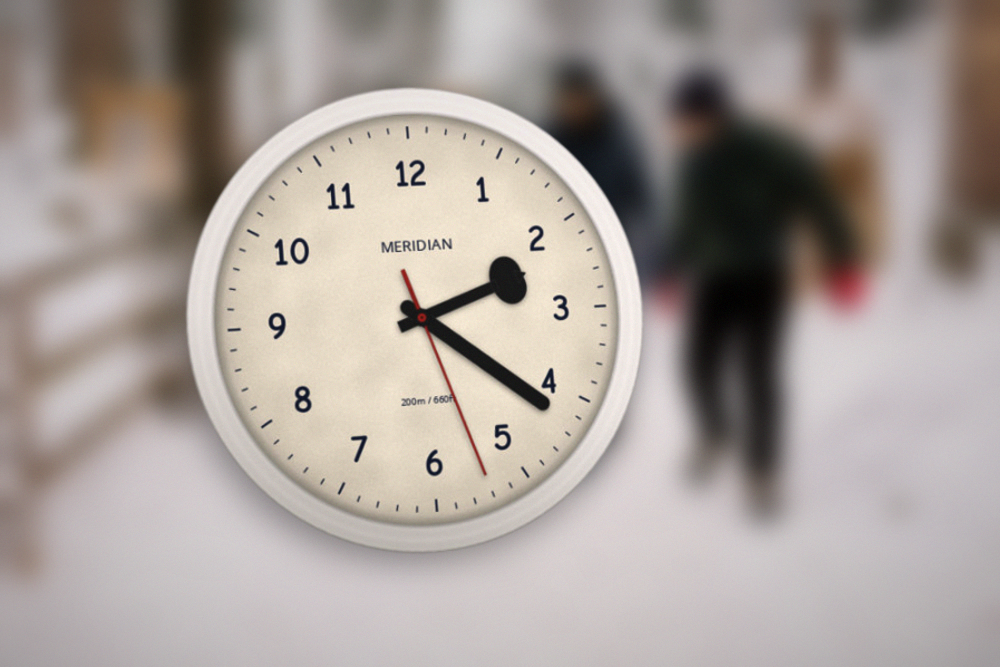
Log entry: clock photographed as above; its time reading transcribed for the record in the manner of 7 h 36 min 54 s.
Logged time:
2 h 21 min 27 s
